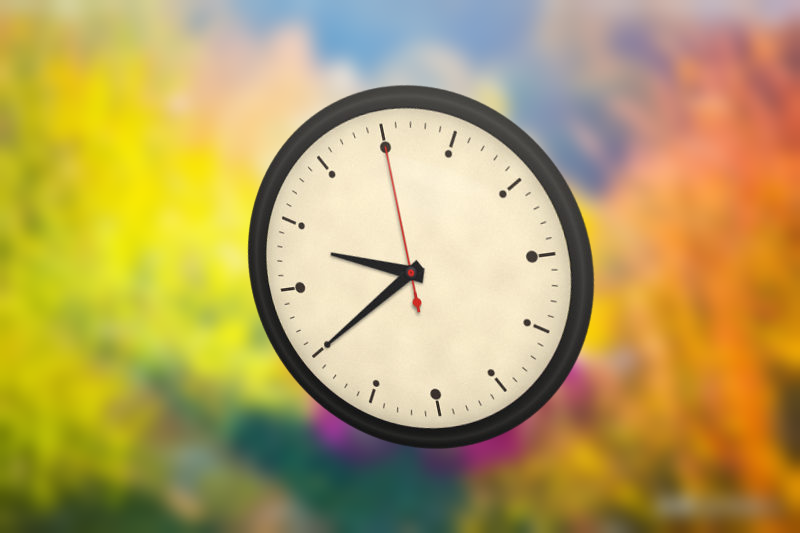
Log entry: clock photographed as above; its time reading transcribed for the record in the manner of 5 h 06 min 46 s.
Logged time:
9 h 40 min 00 s
